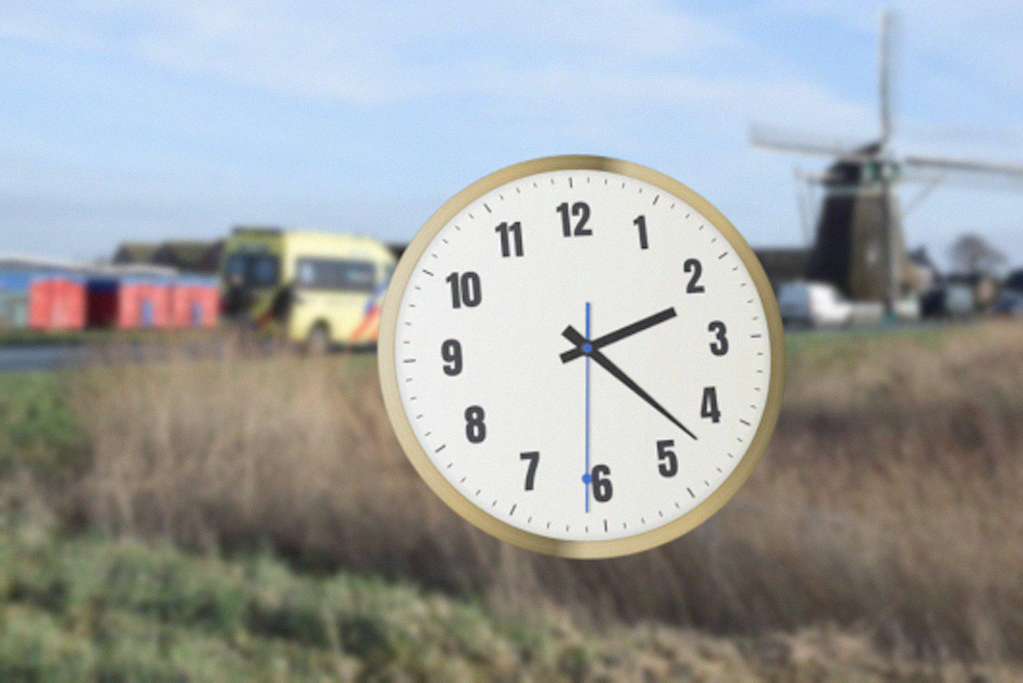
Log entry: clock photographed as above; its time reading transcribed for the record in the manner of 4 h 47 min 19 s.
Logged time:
2 h 22 min 31 s
